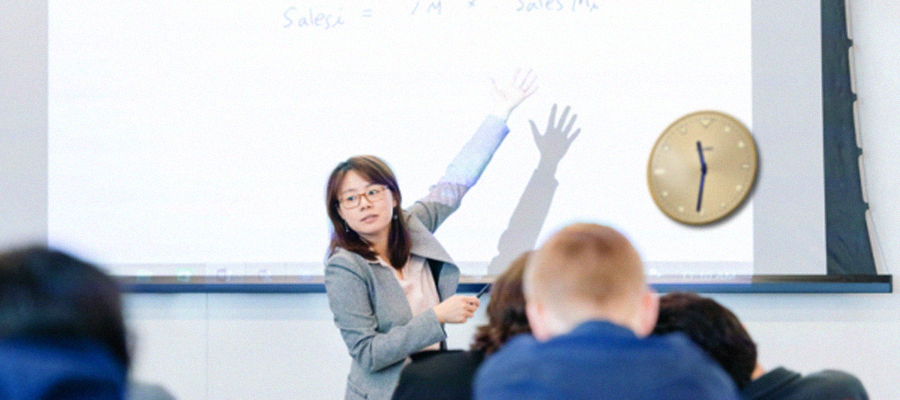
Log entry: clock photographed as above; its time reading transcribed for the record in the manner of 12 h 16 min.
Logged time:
11 h 31 min
